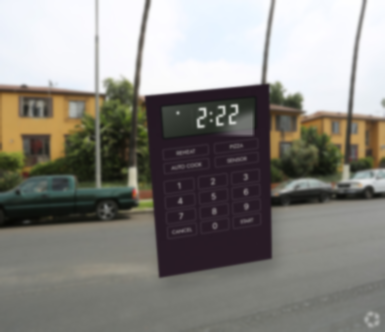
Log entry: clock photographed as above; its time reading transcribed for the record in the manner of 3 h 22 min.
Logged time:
2 h 22 min
